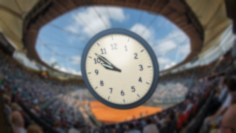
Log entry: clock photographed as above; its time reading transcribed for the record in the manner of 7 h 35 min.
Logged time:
9 h 52 min
